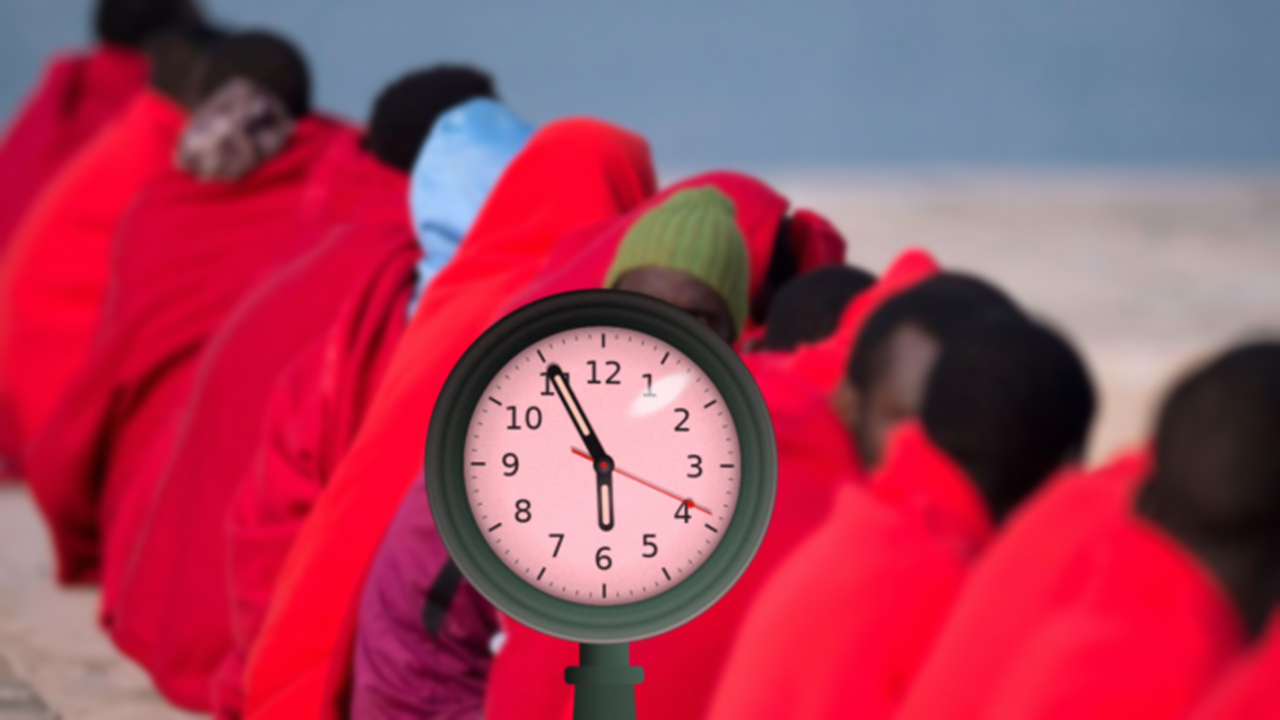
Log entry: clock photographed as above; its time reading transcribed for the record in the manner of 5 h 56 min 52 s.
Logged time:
5 h 55 min 19 s
